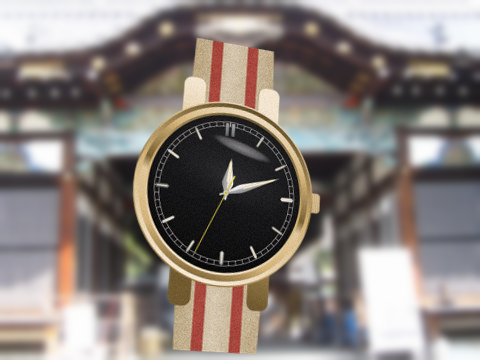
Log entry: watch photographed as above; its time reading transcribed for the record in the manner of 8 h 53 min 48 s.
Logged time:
12 h 11 min 34 s
